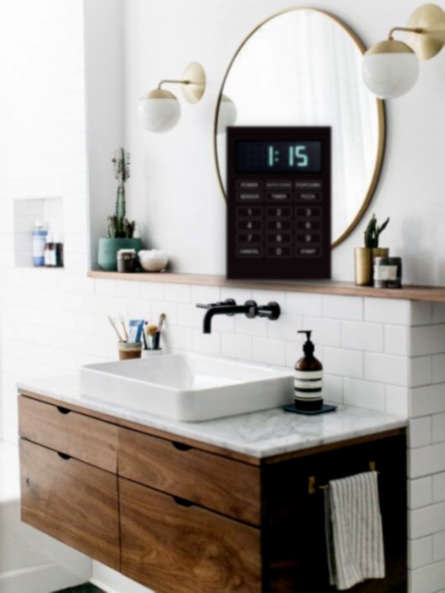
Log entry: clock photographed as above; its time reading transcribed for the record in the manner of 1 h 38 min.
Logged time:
1 h 15 min
